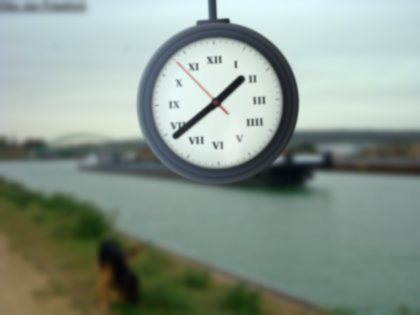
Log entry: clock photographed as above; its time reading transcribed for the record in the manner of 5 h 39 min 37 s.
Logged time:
1 h 38 min 53 s
